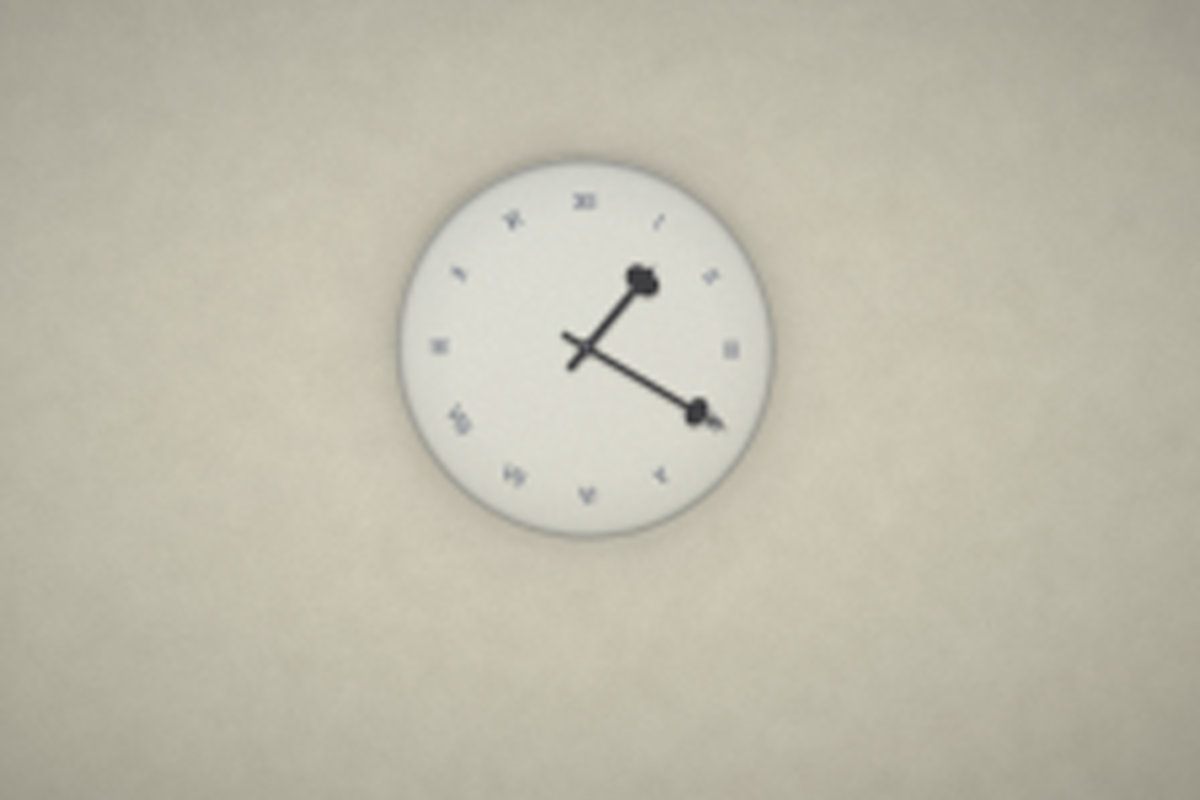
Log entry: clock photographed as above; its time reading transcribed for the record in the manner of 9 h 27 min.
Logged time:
1 h 20 min
